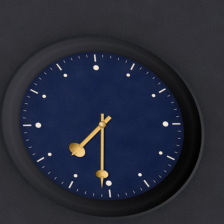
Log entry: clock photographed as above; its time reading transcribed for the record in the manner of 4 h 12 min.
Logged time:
7 h 31 min
